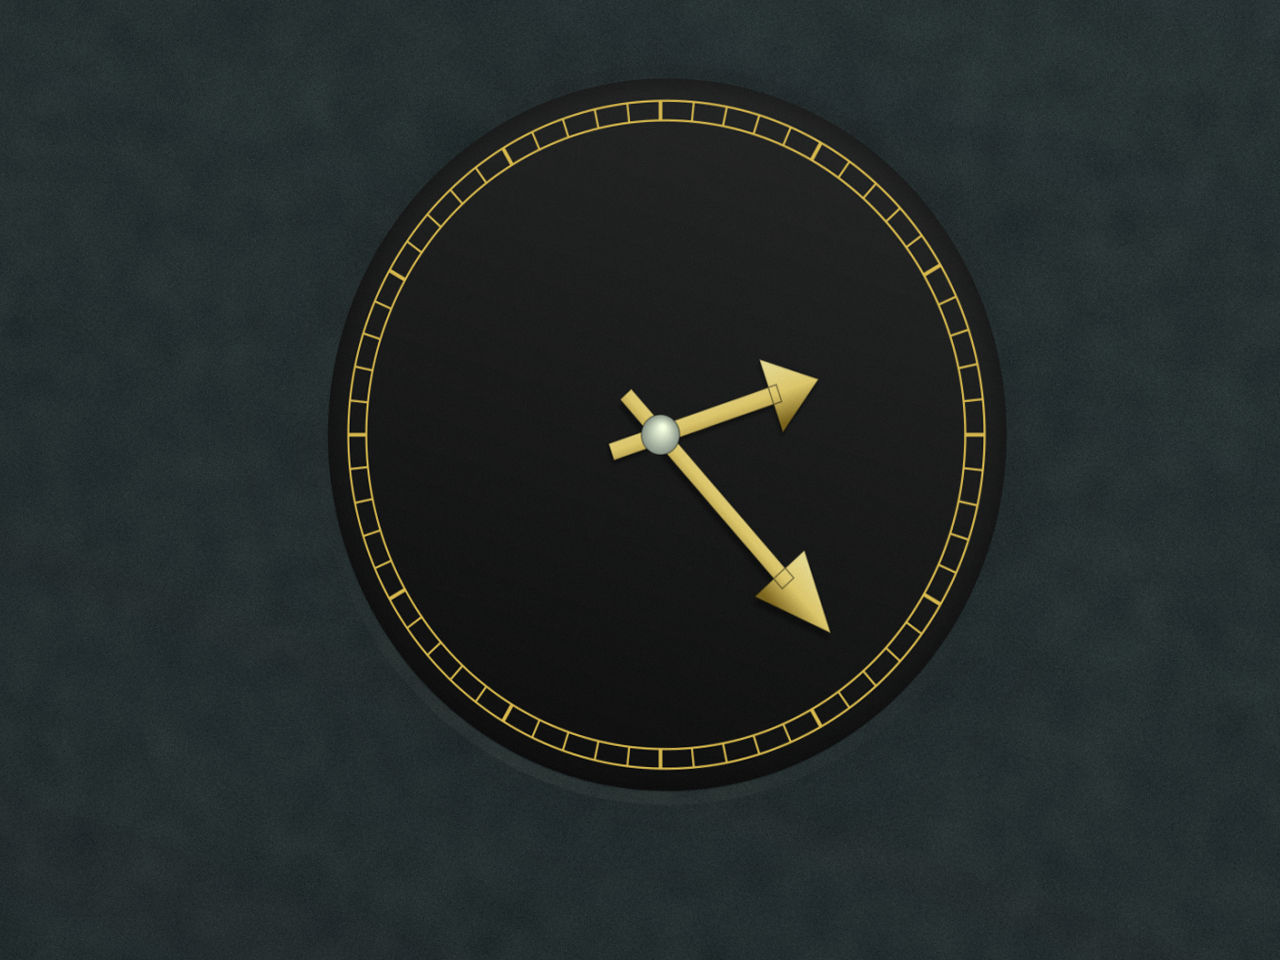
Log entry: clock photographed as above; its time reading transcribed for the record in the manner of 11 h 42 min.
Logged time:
2 h 23 min
